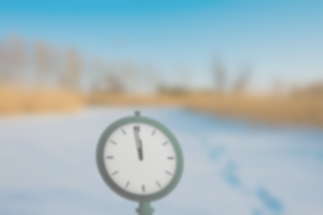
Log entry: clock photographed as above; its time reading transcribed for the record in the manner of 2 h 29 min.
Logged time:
11 h 59 min
